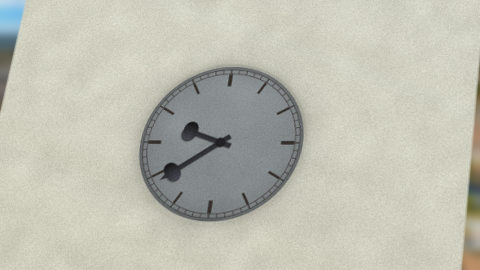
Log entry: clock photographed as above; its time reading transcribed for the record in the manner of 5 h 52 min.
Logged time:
9 h 39 min
